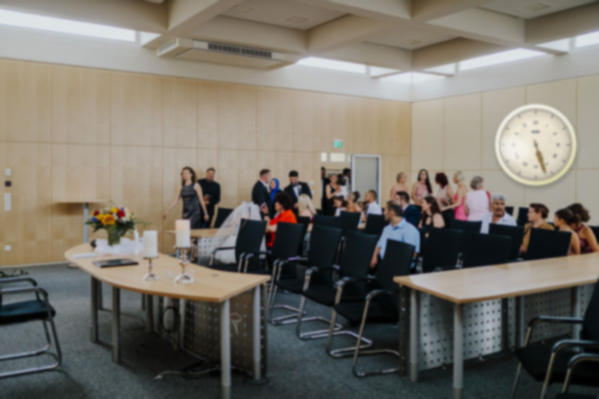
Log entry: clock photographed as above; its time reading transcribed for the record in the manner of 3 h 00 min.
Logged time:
5 h 27 min
